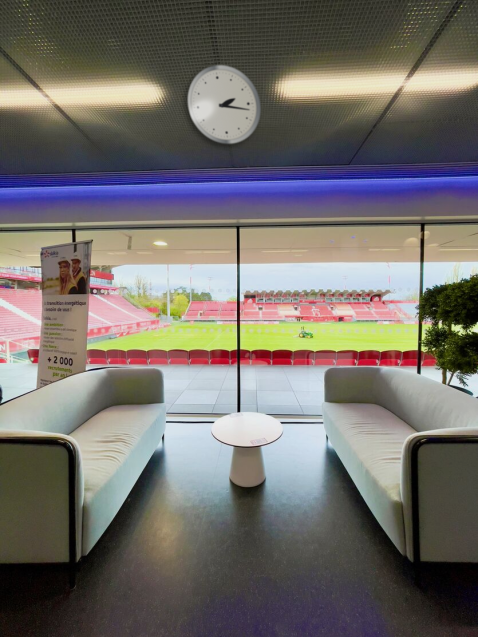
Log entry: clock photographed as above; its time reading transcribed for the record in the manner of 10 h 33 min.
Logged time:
2 h 17 min
